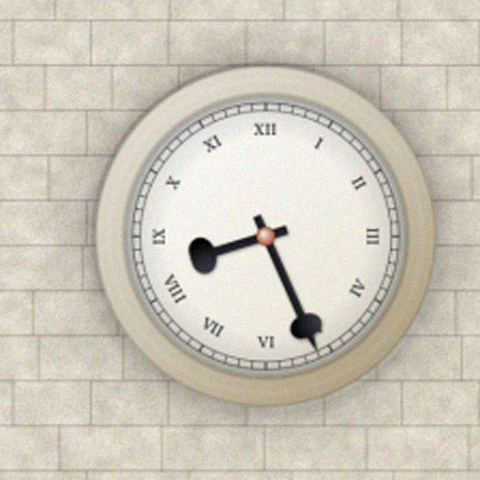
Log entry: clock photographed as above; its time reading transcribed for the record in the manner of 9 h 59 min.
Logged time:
8 h 26 min
